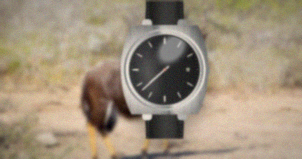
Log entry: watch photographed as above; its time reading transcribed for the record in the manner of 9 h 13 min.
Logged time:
7 h 38 min
